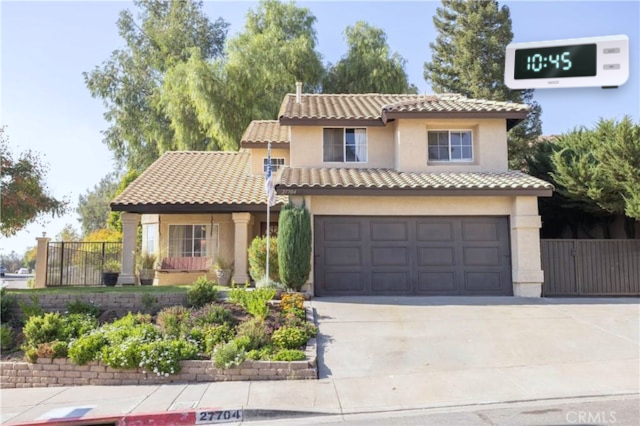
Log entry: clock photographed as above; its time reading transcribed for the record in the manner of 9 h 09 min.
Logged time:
10 h 45 min
